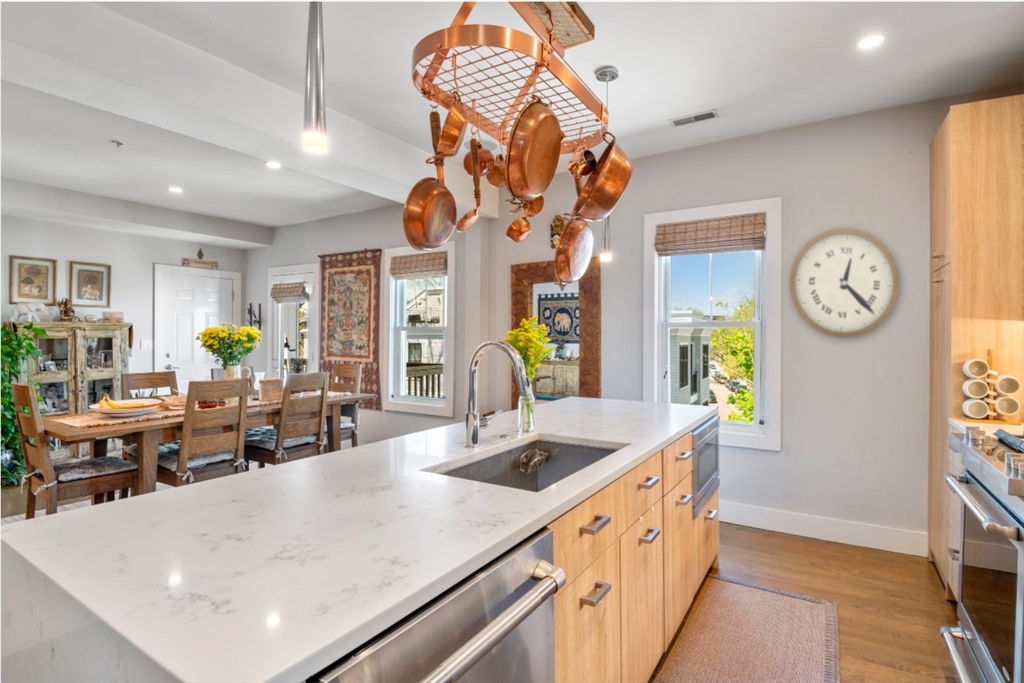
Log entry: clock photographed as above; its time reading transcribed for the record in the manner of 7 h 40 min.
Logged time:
12 h 22 min
